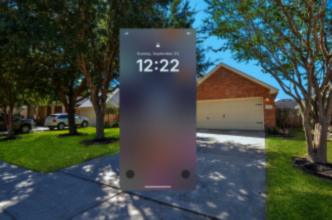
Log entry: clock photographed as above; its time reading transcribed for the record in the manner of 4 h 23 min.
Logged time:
12 h 22 min
